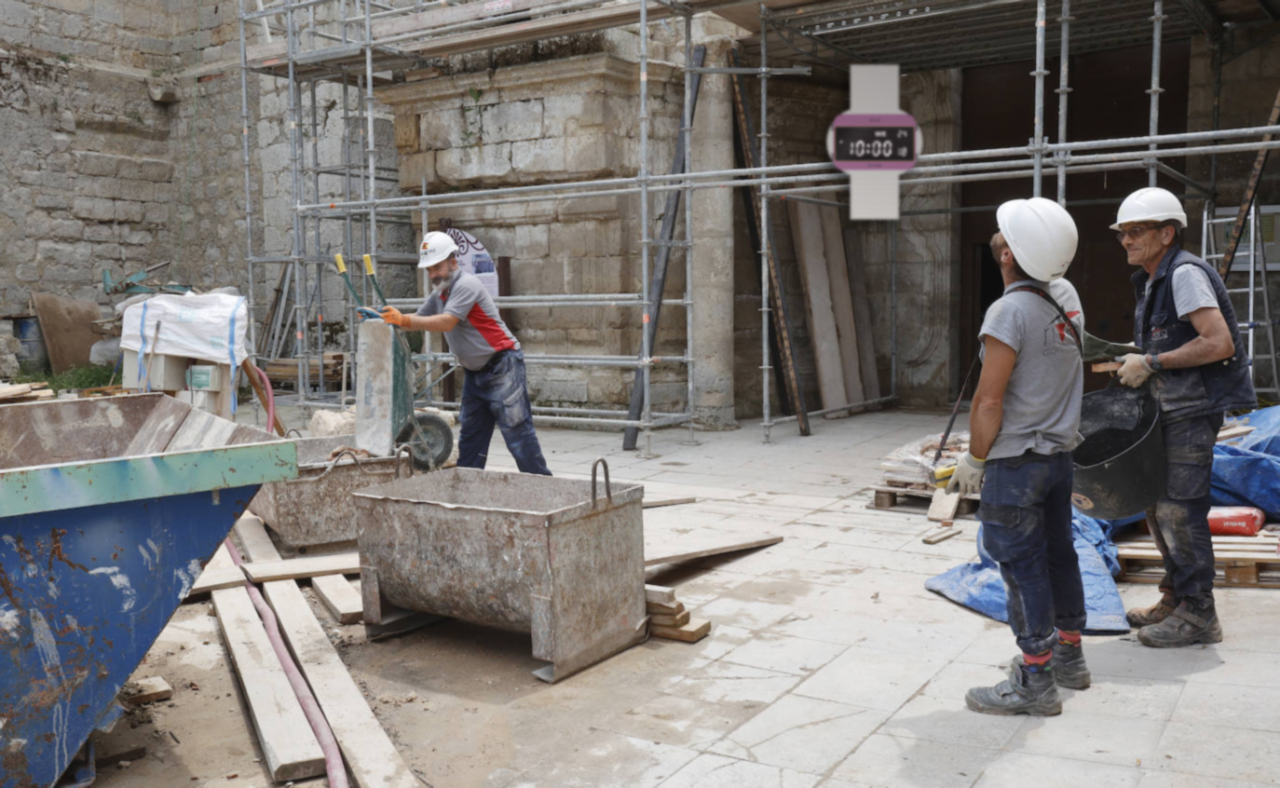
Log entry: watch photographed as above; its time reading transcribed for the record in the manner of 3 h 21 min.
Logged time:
10 h 00 min
